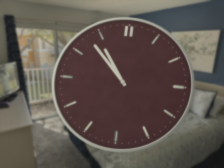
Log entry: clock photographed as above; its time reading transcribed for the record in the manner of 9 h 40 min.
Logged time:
10 h 53 min
